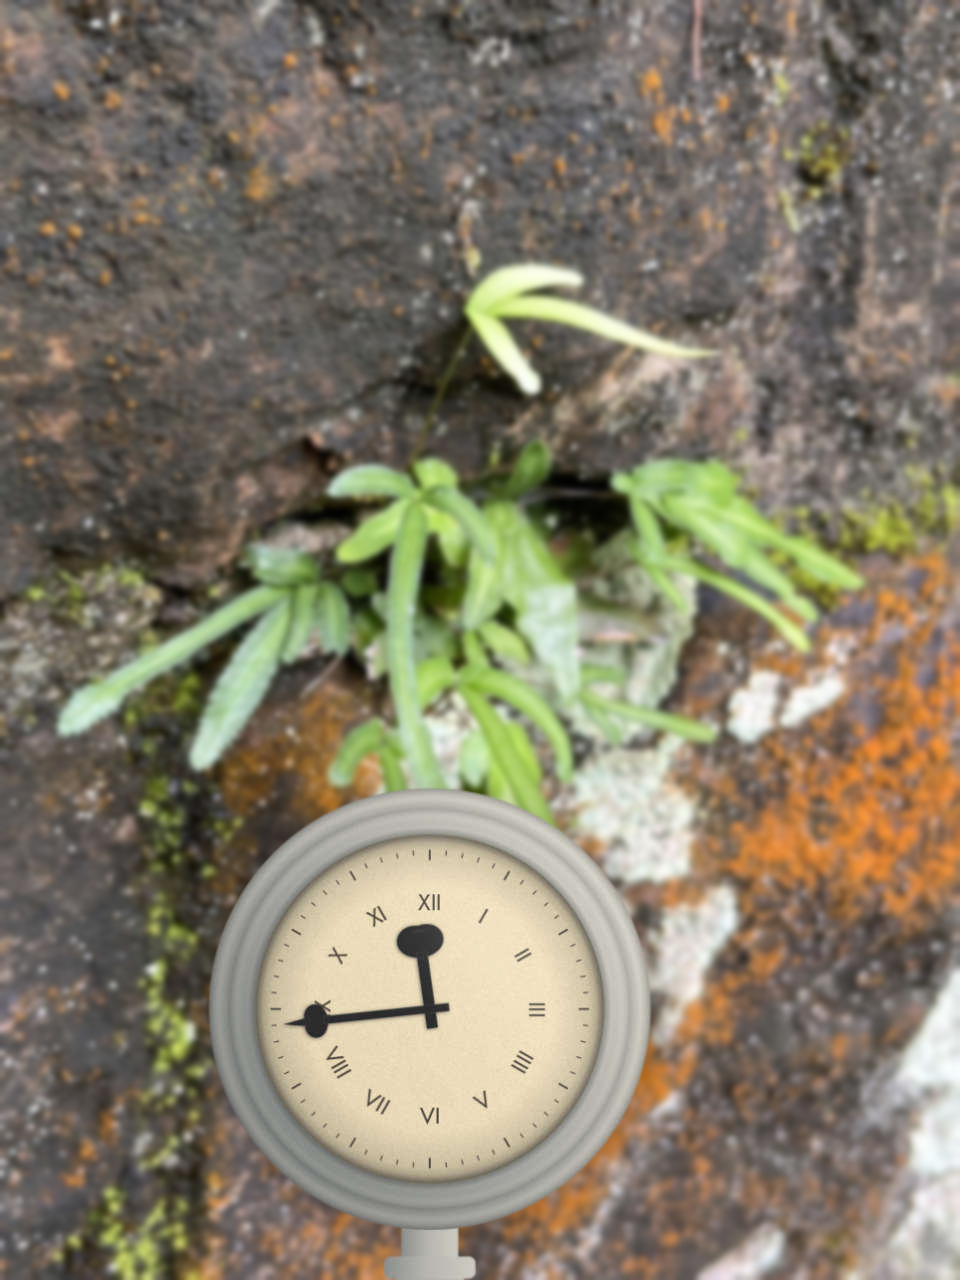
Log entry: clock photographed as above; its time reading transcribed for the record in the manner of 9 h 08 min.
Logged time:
11 h 44 min
